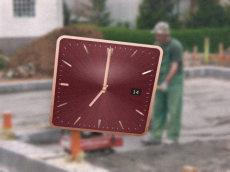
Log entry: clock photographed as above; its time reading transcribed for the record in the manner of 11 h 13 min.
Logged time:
7 h 00 min
